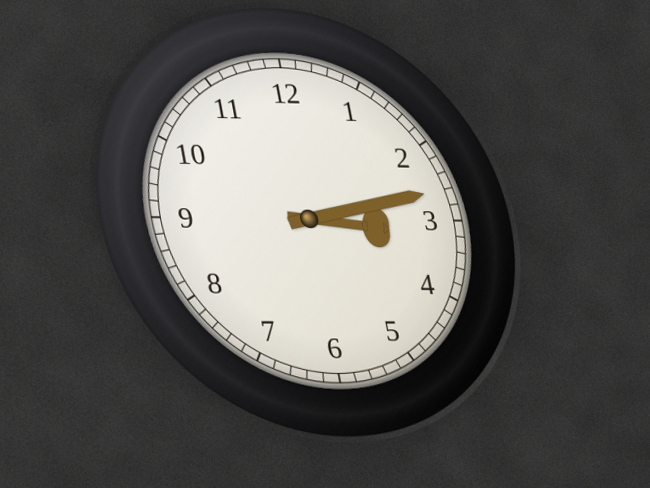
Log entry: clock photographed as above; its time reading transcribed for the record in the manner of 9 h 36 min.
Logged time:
3 h 13 min
